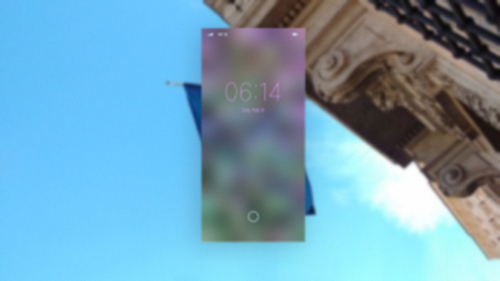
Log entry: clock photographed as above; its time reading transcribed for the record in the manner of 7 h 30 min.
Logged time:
6 h 14 min
